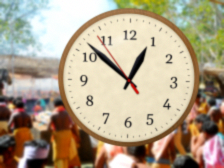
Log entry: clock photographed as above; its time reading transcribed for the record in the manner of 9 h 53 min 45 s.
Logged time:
12 h 51 min 54 s
